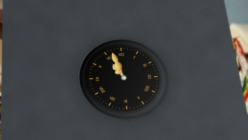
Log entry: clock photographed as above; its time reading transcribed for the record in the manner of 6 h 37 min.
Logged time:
10 h 57 min
